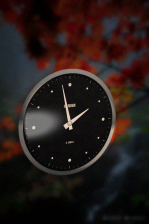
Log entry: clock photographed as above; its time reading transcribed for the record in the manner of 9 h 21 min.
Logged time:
1 h 58 min
